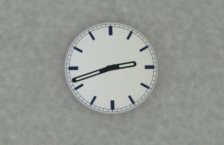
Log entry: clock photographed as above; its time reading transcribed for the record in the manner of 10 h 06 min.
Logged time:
2 h 42 min
